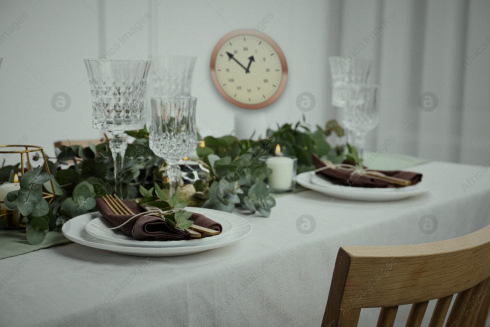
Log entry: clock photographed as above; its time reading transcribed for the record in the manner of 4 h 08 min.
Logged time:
12 h 52 min
